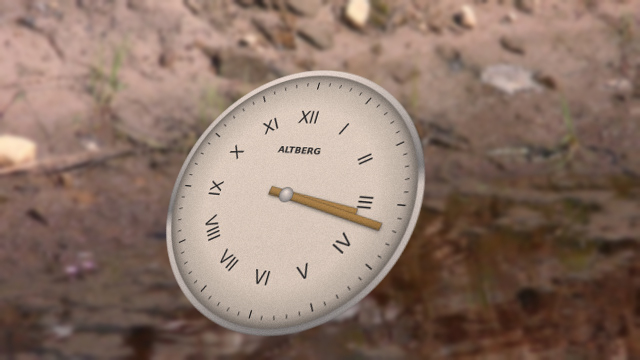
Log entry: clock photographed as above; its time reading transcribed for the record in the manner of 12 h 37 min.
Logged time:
3 h 17 min
